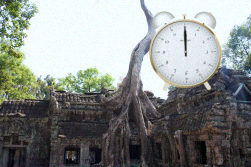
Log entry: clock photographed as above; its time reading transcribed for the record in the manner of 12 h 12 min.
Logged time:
12 h 00 min
